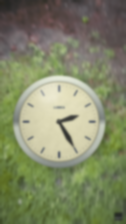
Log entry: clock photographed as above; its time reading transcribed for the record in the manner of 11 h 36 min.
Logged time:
2 h 25 min
